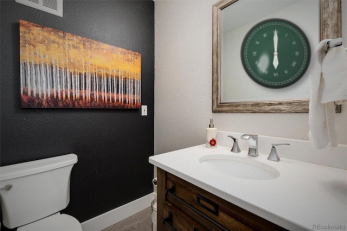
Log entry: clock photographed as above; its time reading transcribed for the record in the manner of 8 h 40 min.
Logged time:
6 h 00 min
